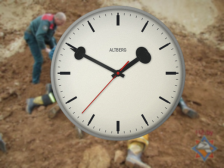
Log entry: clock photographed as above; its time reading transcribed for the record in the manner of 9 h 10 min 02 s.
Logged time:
1 h 49 min 37 s
